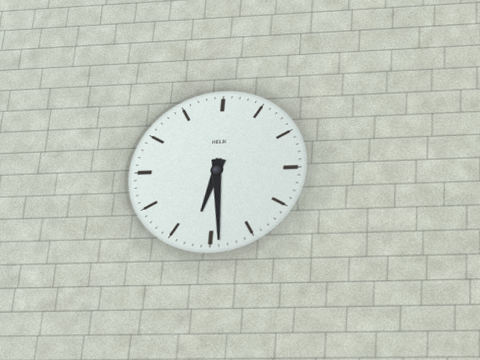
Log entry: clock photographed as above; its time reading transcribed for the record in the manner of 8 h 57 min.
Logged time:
6 h 29 min
